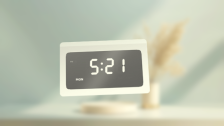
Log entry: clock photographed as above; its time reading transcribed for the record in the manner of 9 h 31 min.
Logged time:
5 h 21 min
